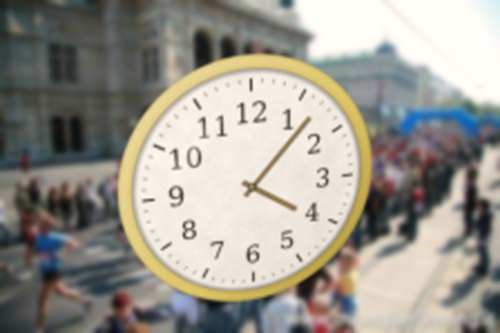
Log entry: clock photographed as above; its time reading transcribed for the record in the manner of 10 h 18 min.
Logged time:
4 h 07 min
